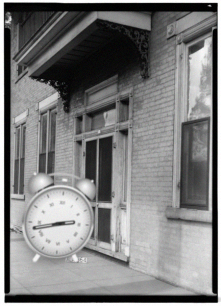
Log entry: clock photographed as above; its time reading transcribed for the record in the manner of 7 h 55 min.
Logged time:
2 h 43 min
